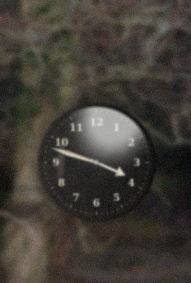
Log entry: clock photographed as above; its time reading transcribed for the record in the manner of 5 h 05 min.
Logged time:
3 h 48 min
